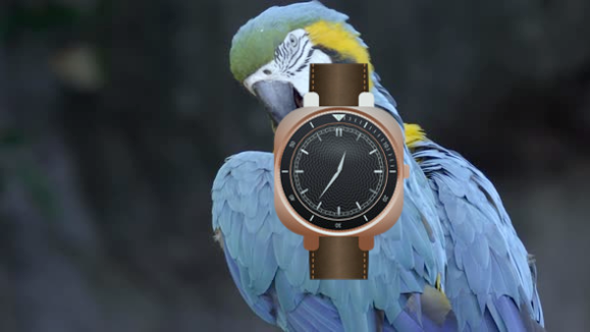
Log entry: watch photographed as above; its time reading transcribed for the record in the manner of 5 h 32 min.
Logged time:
12 h 36 min
